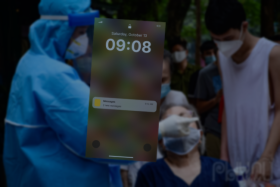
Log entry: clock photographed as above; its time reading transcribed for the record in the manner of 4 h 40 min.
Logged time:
9 h 08 min
